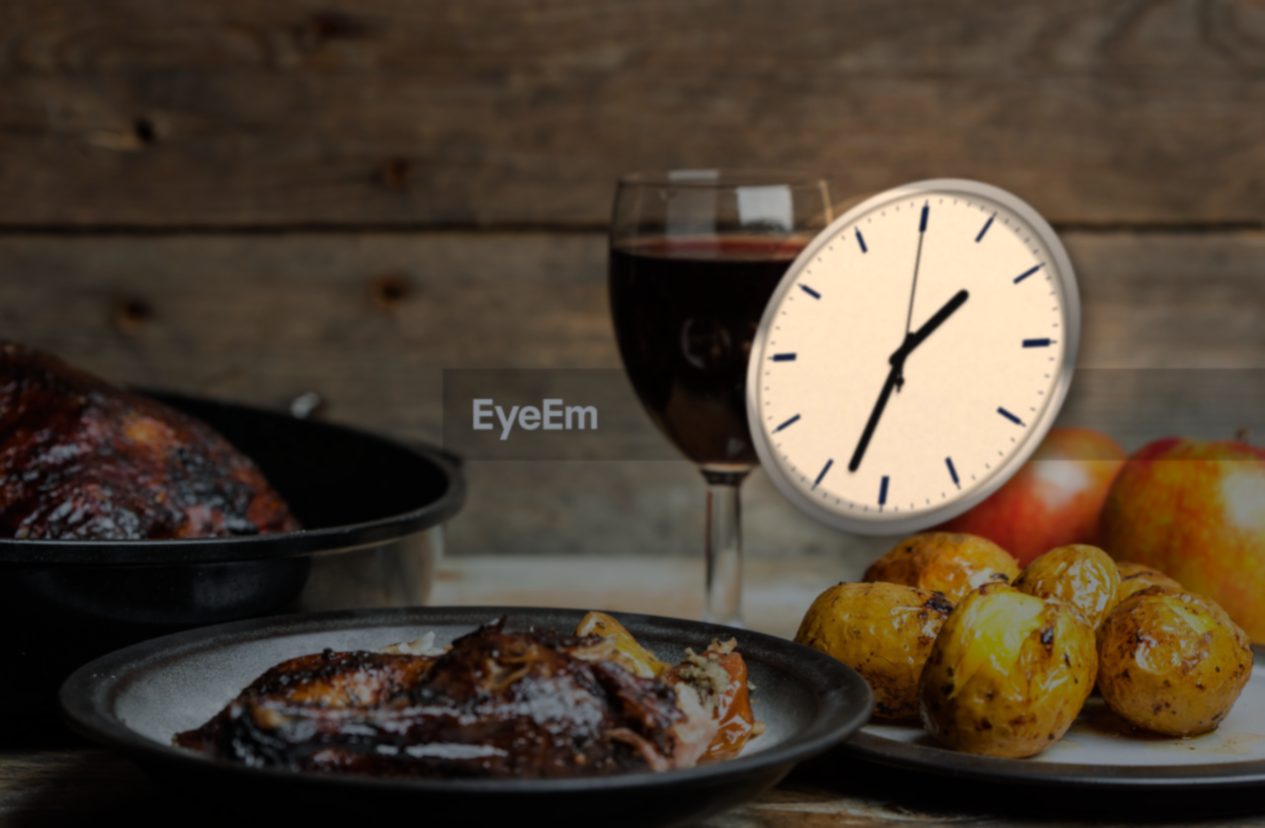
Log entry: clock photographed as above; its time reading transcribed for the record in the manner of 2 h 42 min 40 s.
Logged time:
1 h 33 min 00 s
